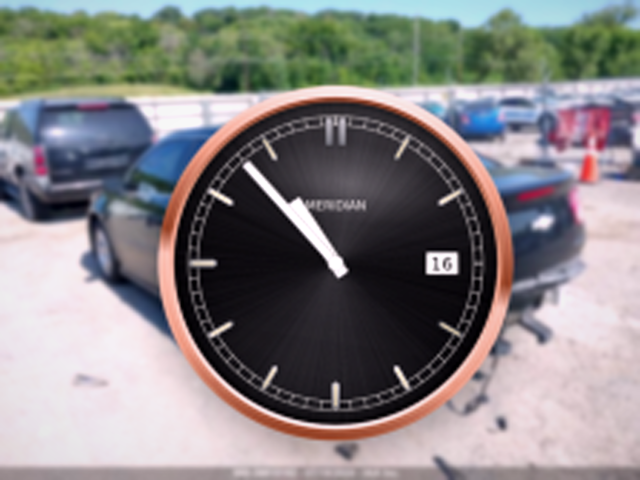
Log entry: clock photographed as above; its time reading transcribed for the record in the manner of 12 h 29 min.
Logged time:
10 h 53 min
